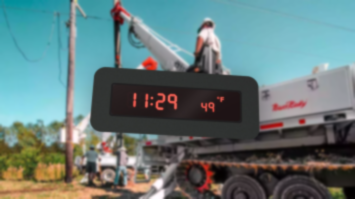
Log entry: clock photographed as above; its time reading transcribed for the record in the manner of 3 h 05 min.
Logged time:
11 h 29 min
